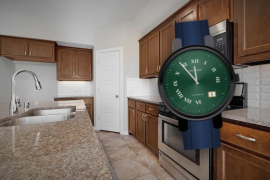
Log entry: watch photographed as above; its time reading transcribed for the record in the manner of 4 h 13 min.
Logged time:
11 h 54 min
